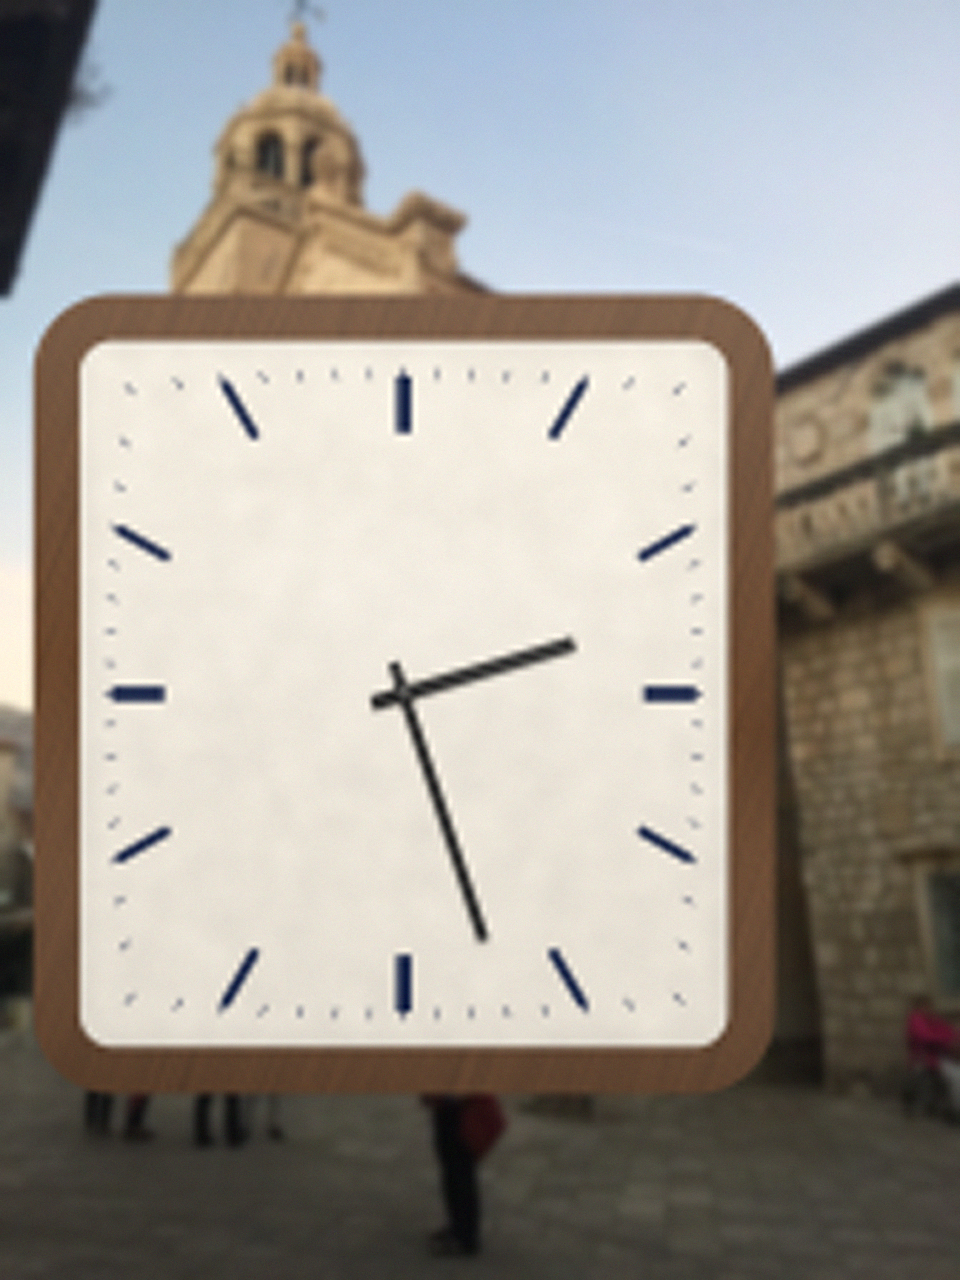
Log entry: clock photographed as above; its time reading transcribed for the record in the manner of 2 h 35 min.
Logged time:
2 h 27 min
